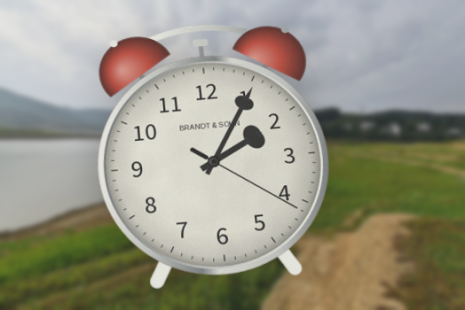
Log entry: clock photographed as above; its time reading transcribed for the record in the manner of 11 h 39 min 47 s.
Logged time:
2 h 05 min 21 s
